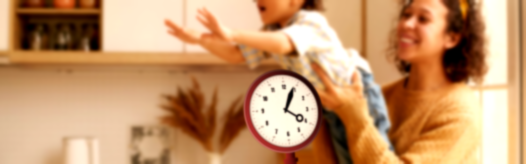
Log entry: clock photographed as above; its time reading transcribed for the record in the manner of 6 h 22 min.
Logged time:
4 h 04 min
